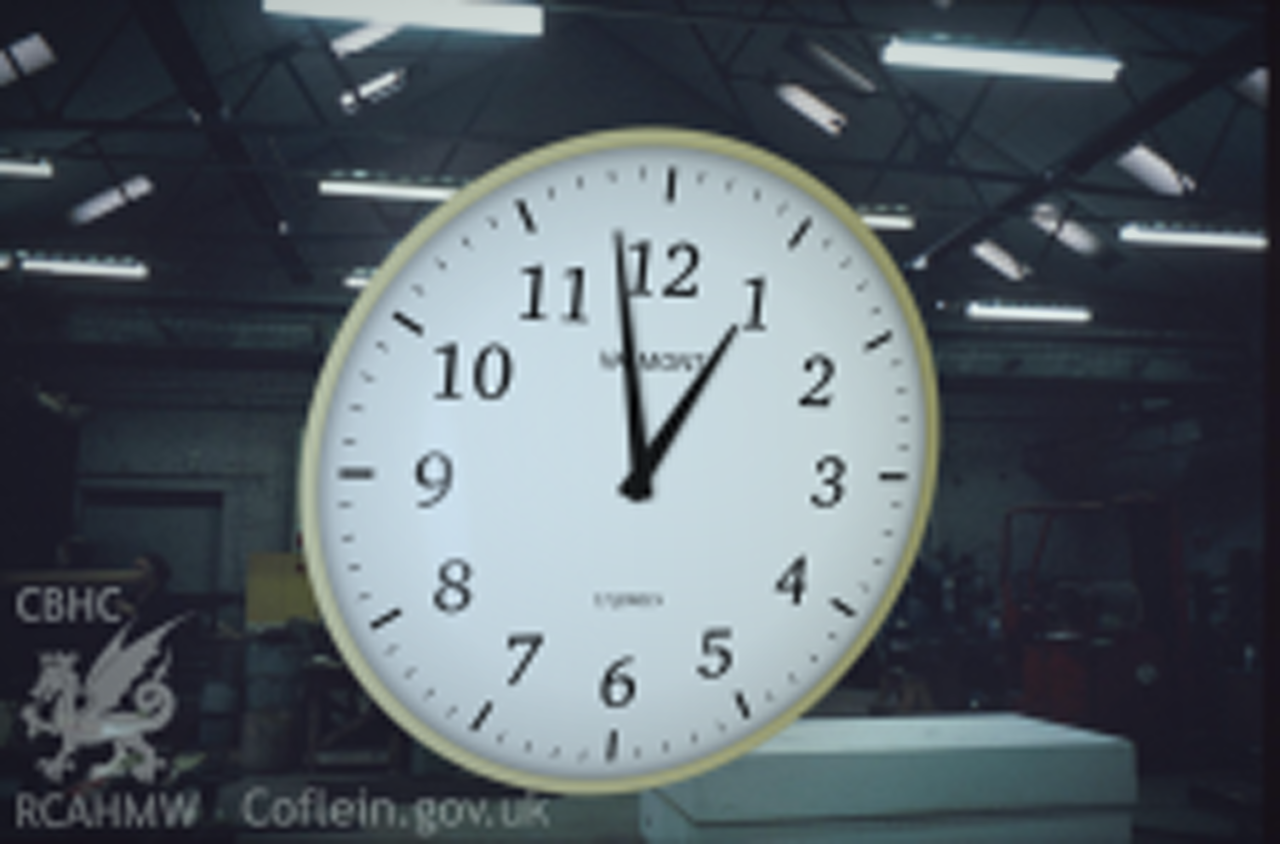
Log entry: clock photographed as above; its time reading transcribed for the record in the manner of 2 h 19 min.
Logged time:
12 h 58 min
